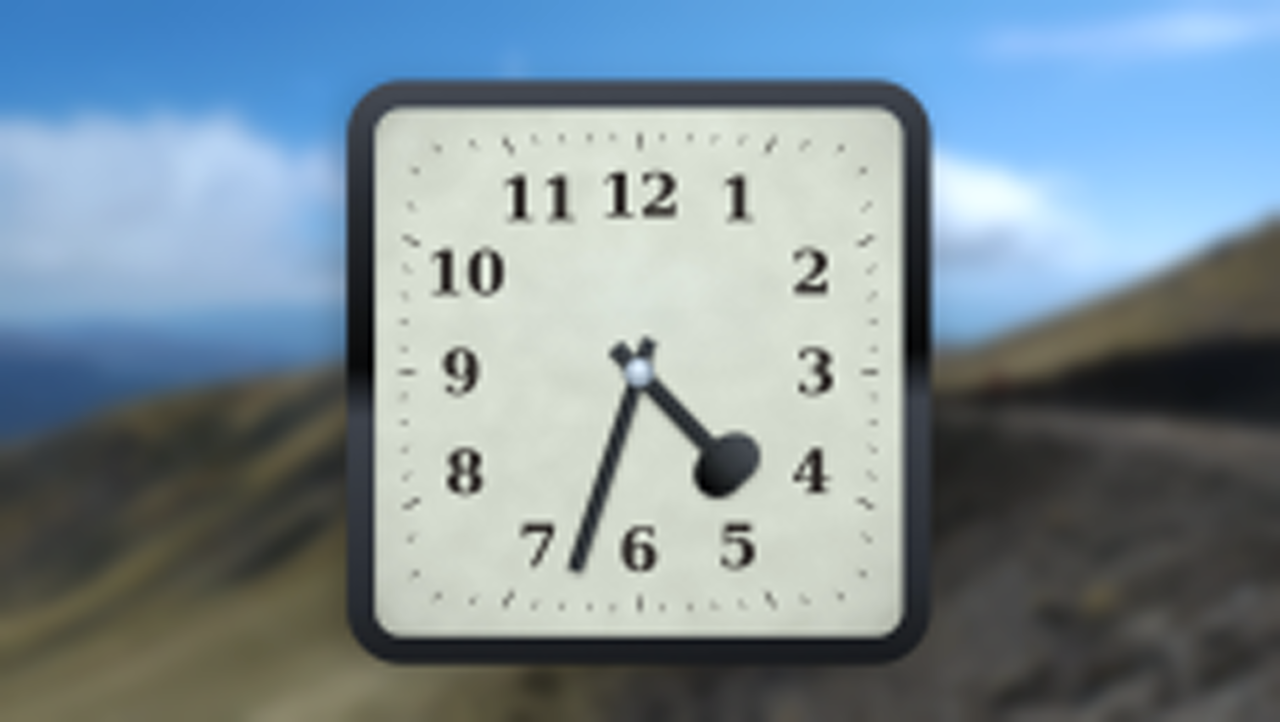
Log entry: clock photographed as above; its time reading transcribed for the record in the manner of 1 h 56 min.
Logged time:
4 h 33 min
